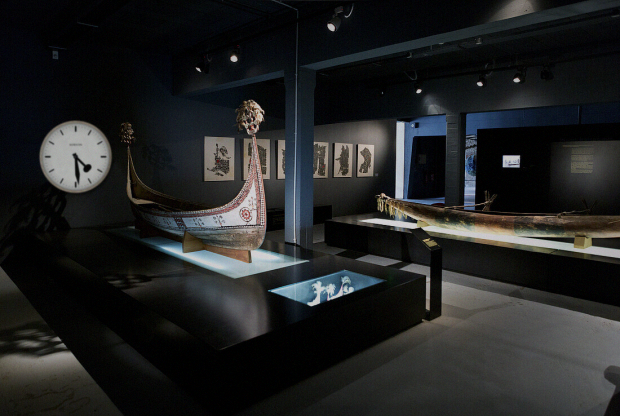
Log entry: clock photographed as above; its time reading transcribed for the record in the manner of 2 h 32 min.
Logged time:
4 h 29 min
